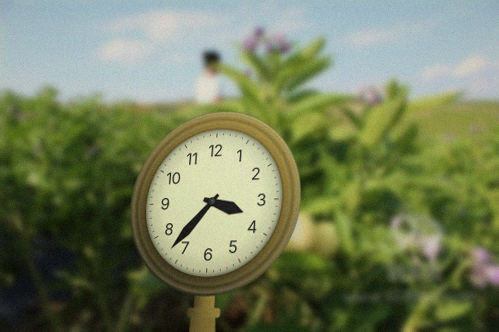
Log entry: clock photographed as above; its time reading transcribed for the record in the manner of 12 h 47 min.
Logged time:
3 h 37 min
